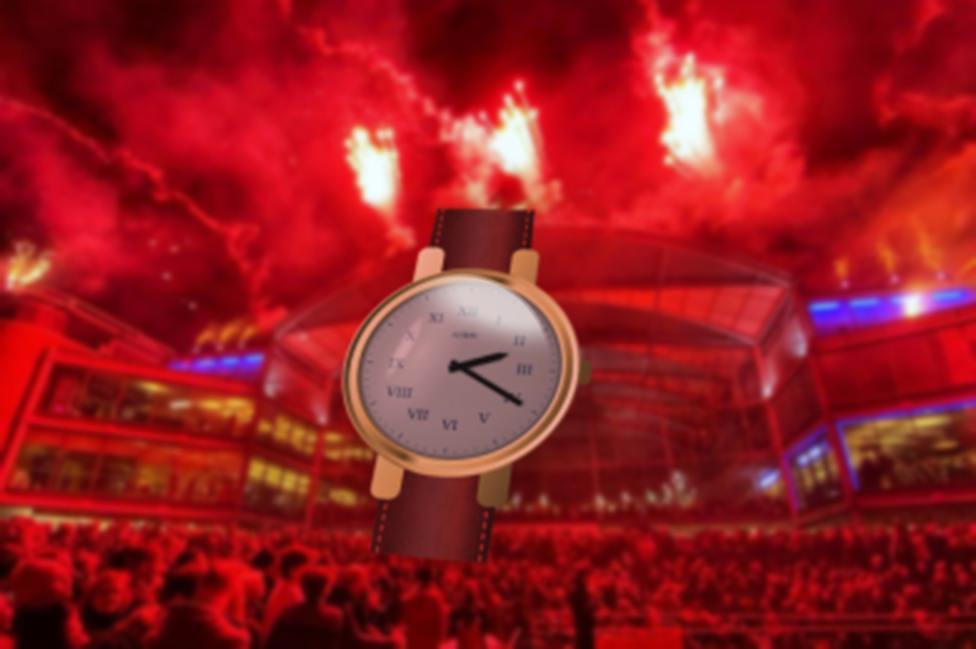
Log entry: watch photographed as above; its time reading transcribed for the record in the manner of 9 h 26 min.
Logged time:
2 h 20 min
